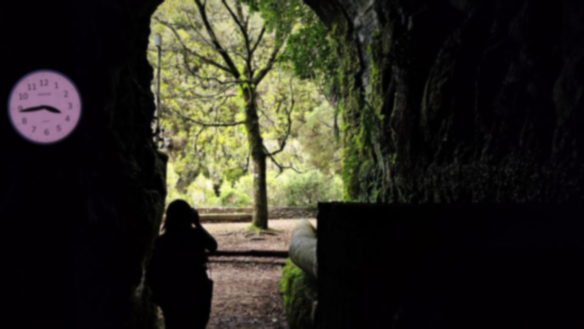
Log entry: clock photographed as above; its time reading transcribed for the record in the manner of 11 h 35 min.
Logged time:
3 h 44 min
